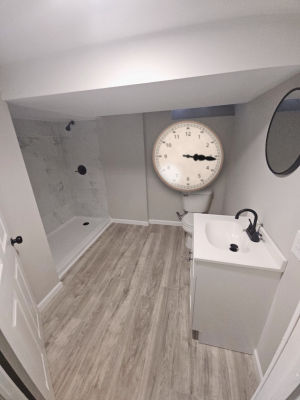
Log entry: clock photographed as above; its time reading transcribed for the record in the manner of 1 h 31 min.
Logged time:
3 h 16 min
